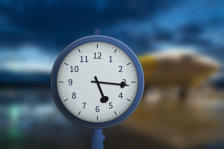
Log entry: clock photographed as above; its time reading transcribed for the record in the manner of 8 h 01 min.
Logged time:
5 h 16 min
